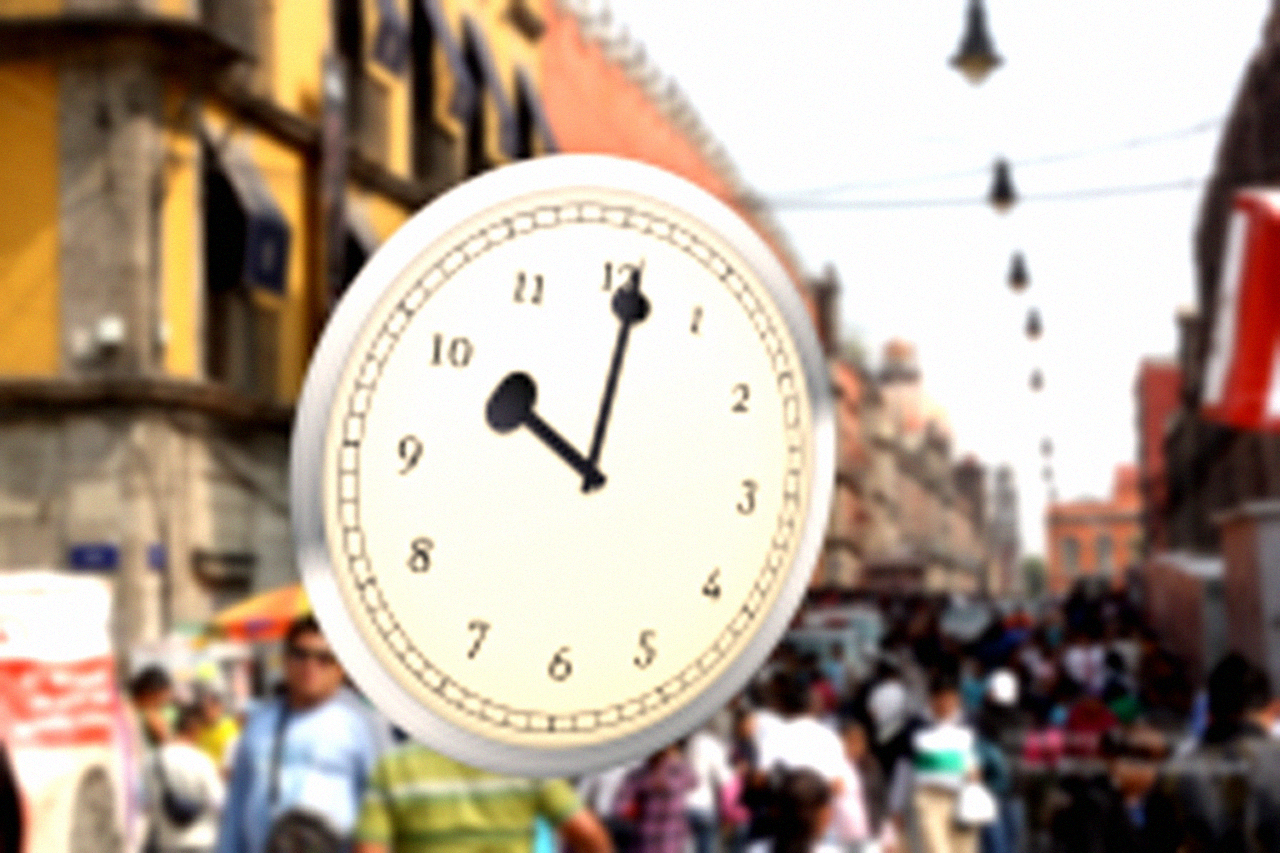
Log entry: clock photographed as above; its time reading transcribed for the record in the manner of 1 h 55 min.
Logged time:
10 h 01 min
